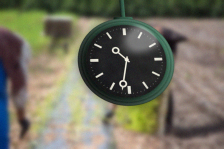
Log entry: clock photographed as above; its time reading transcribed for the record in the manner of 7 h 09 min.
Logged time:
10 h 32 min
